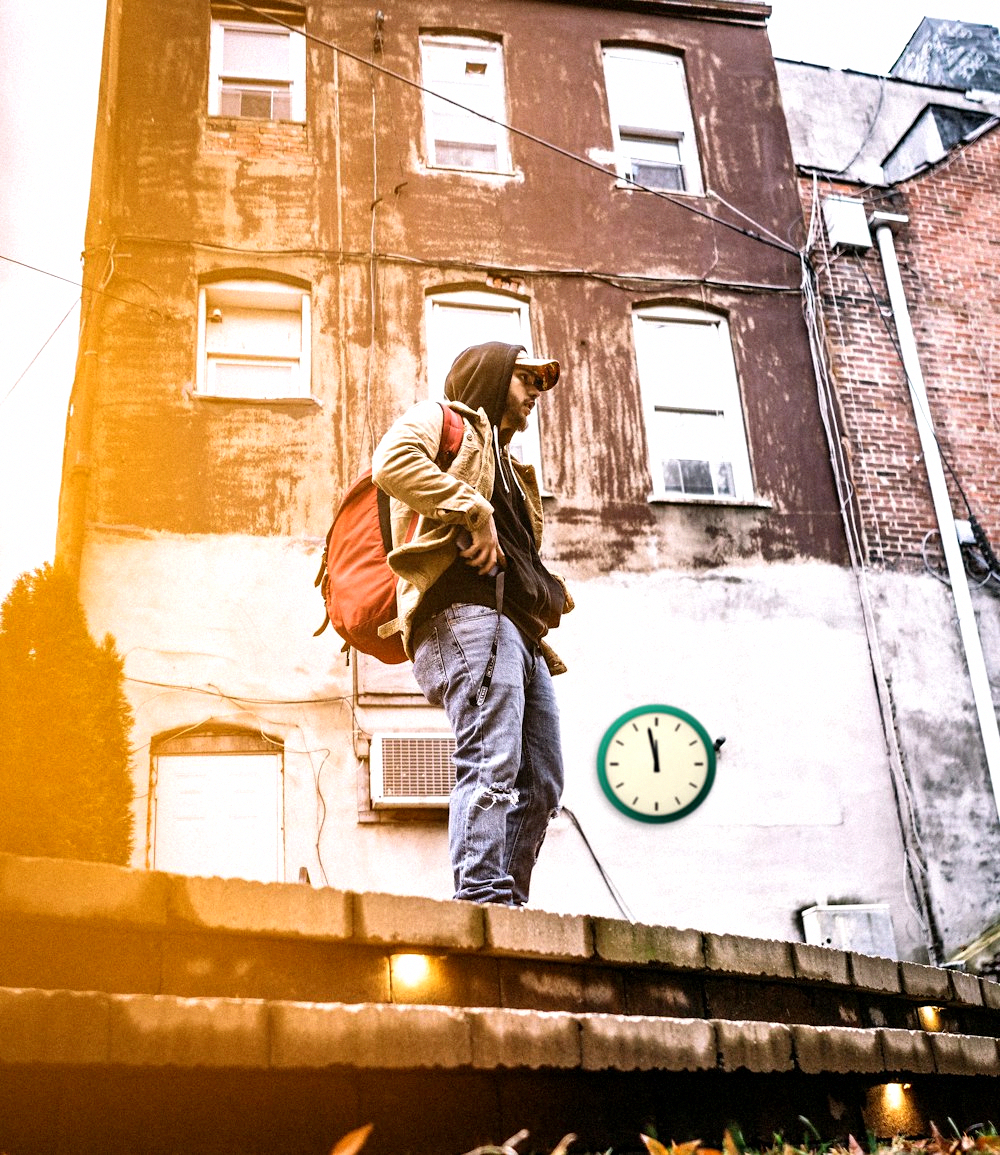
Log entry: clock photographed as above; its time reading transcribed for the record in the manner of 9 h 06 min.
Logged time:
11 h 58 min
